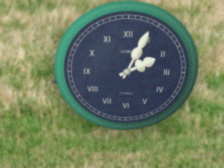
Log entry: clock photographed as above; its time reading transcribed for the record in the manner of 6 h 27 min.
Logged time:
2 h 04 min
